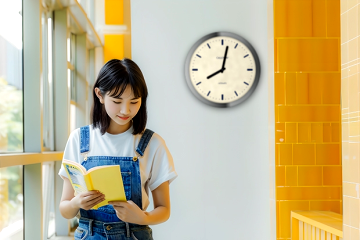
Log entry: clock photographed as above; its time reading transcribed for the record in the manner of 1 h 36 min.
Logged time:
8 h 02 min
